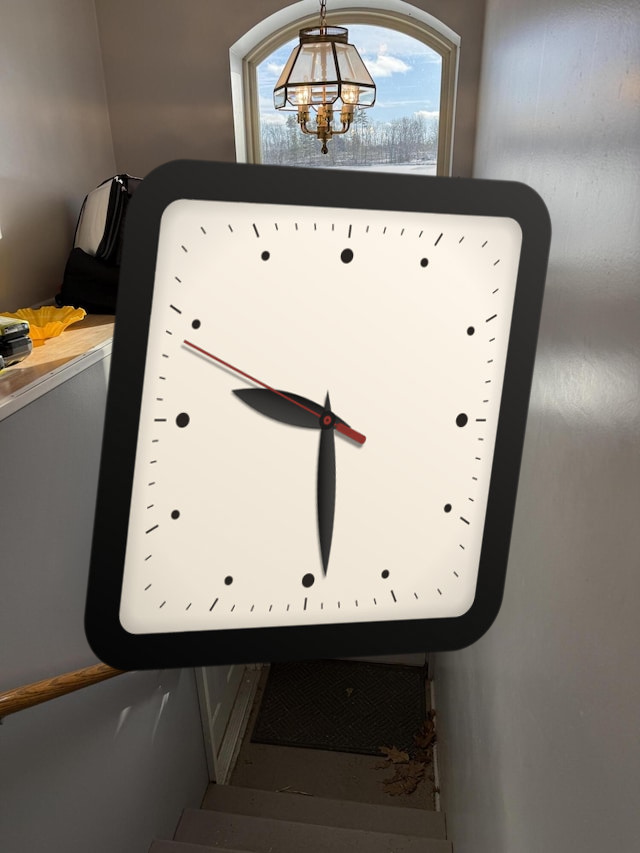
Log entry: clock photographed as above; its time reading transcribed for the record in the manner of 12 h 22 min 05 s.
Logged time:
9 h 28 min 49 s
